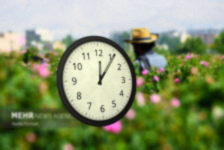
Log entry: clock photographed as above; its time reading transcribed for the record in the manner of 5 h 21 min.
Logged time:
12 h 06 min
